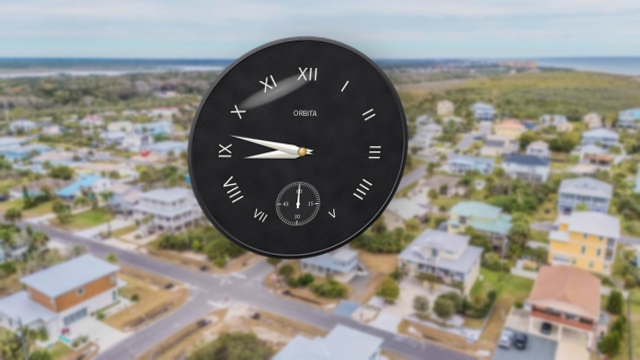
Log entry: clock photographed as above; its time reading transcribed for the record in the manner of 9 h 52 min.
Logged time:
8 h 47 min
